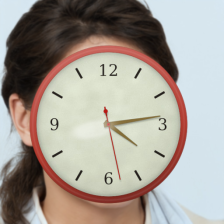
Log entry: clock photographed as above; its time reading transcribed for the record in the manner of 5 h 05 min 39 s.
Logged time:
4 h 13 min 28 s
